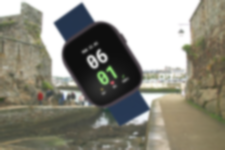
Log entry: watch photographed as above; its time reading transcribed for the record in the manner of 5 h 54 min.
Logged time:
6 h 01 min
